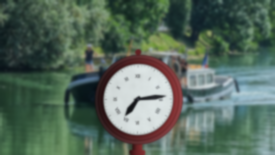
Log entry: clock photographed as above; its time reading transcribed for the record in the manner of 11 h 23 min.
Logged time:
7 h 14 min
